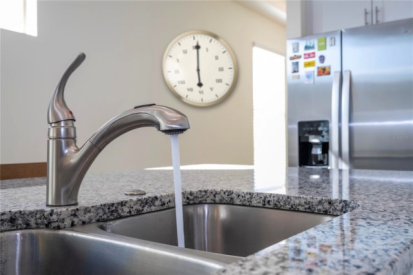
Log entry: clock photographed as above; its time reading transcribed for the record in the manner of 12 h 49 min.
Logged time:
6 h 01 min
